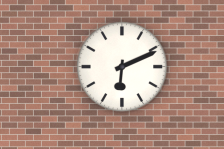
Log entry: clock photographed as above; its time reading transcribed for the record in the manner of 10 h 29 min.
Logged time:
6 h 11 min
